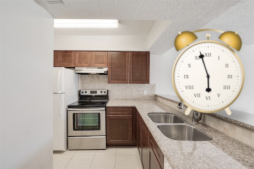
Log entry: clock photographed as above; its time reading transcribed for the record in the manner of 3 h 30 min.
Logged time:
5 h 57 min
